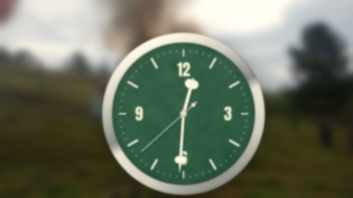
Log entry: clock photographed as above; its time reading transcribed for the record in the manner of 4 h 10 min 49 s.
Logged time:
12 h 30 min 38 s
